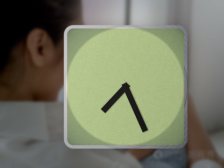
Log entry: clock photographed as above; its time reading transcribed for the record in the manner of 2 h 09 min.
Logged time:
7 h 26 min
